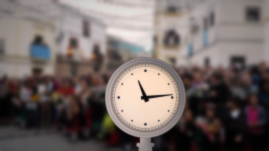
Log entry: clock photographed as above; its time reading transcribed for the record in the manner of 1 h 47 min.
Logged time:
11 h 14 min
